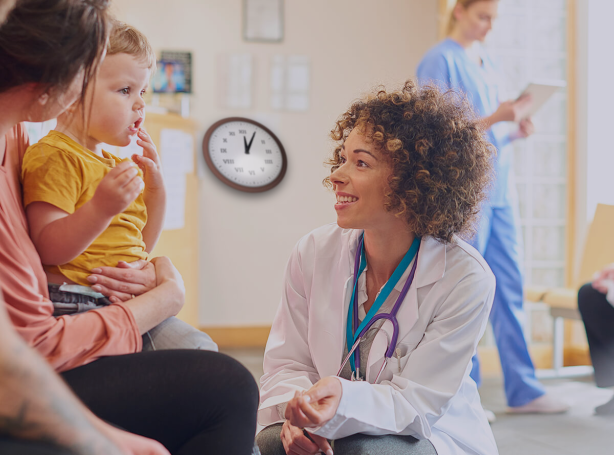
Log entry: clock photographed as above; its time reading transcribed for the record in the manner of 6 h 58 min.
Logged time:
12 h 05 min
